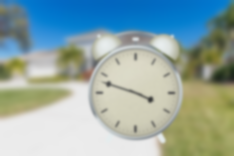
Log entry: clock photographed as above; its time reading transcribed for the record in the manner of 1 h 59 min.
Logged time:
3 h 48 min
